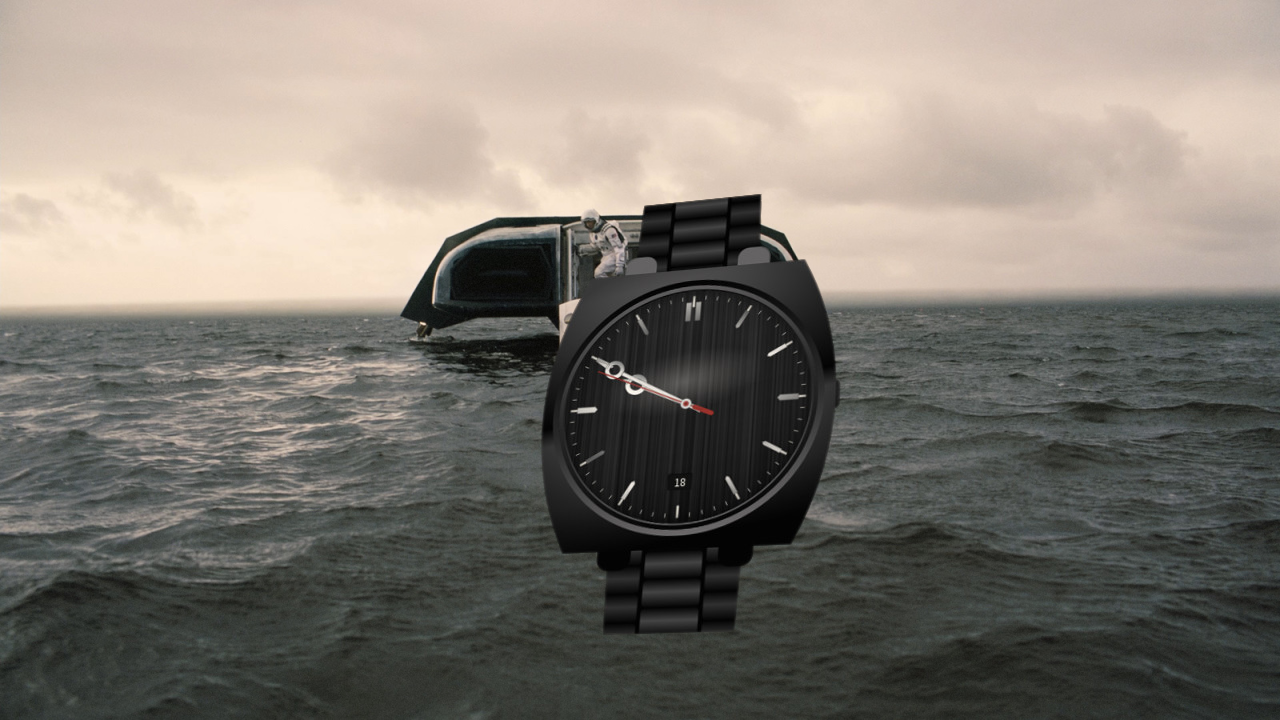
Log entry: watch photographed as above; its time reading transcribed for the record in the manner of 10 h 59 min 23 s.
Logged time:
9 h 49 min 49 s
